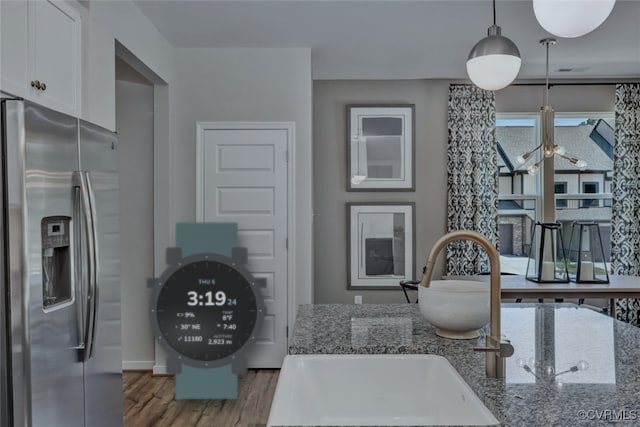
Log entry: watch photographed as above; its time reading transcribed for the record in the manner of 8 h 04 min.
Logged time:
3 h 19 min
